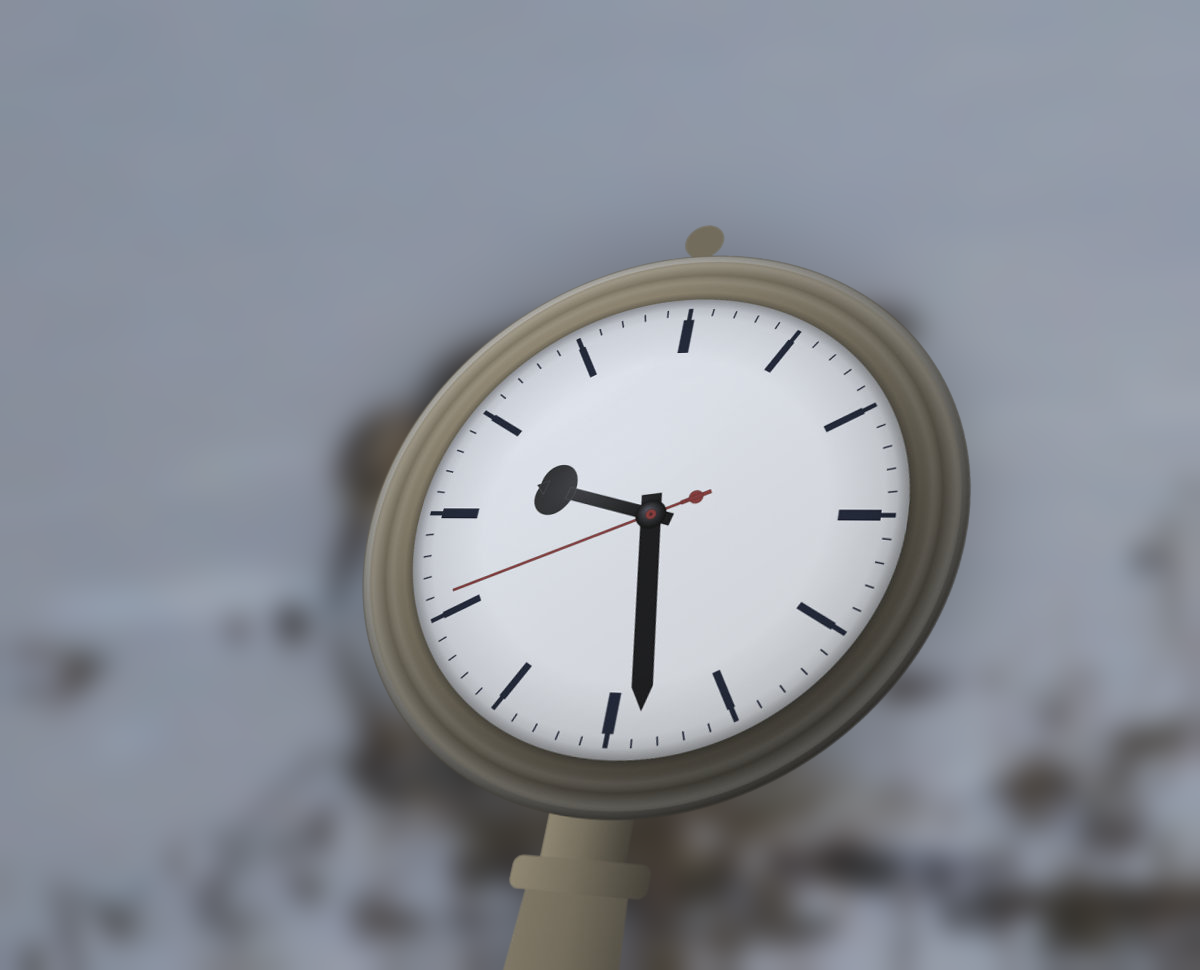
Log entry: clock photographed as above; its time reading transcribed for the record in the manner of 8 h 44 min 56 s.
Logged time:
9 h 28 min 41 s
